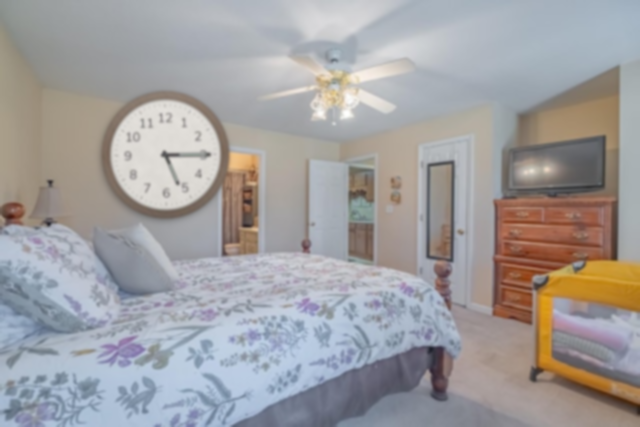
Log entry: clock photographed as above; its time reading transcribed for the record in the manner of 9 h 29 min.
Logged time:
5 h 15 min
